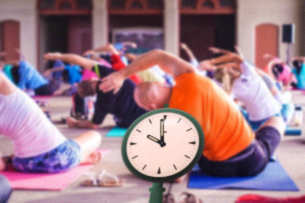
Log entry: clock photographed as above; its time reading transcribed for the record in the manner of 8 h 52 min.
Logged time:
9 h 59 min
